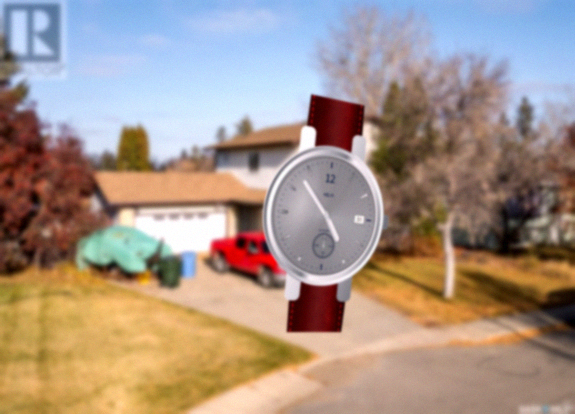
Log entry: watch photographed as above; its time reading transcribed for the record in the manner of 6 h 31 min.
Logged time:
4 h 53 min
